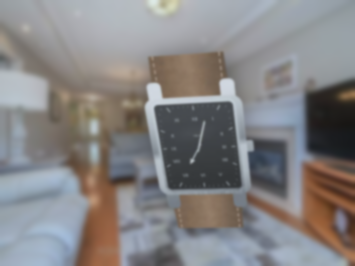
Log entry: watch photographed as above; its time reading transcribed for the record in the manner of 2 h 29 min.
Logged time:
7 h 03 min
